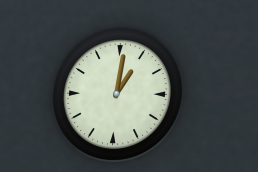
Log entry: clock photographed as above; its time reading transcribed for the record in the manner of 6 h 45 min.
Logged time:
1 h 01 min
